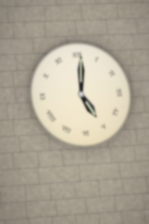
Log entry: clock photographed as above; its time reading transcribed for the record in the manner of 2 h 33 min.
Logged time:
5 h 01 min
